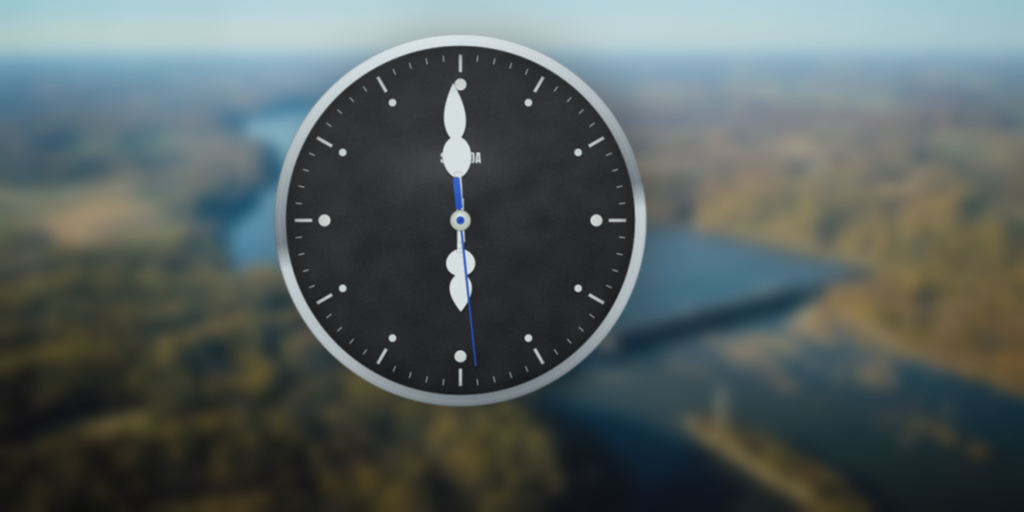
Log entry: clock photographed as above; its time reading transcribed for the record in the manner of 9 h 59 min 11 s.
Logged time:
5 h 59 min 29 s
